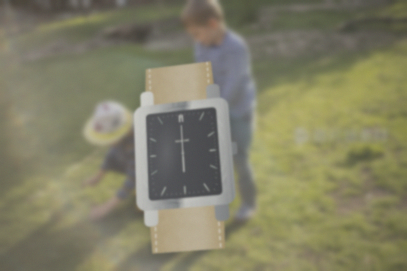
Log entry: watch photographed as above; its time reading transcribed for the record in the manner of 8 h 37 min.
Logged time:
6 h 00 min
